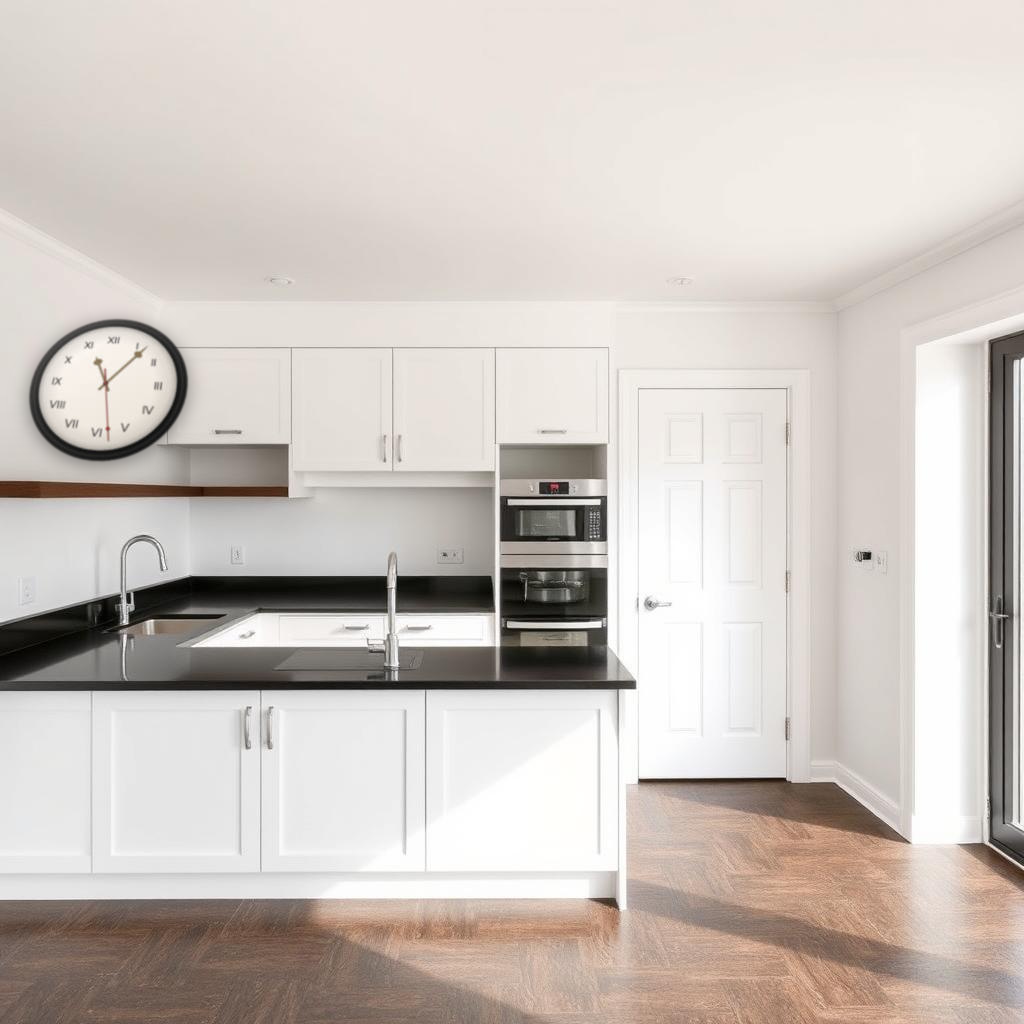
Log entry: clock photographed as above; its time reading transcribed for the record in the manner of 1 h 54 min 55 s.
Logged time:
11 h 06 min 28 s
